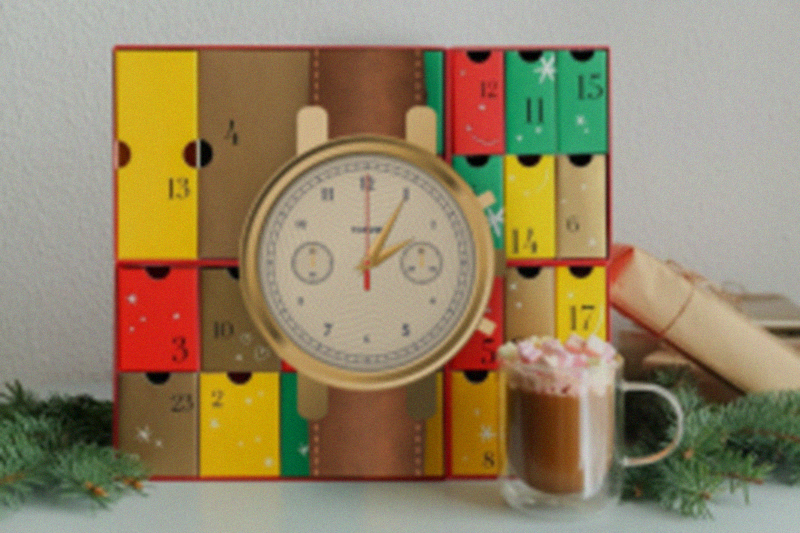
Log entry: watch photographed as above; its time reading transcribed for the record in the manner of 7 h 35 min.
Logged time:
2 h 05 min
